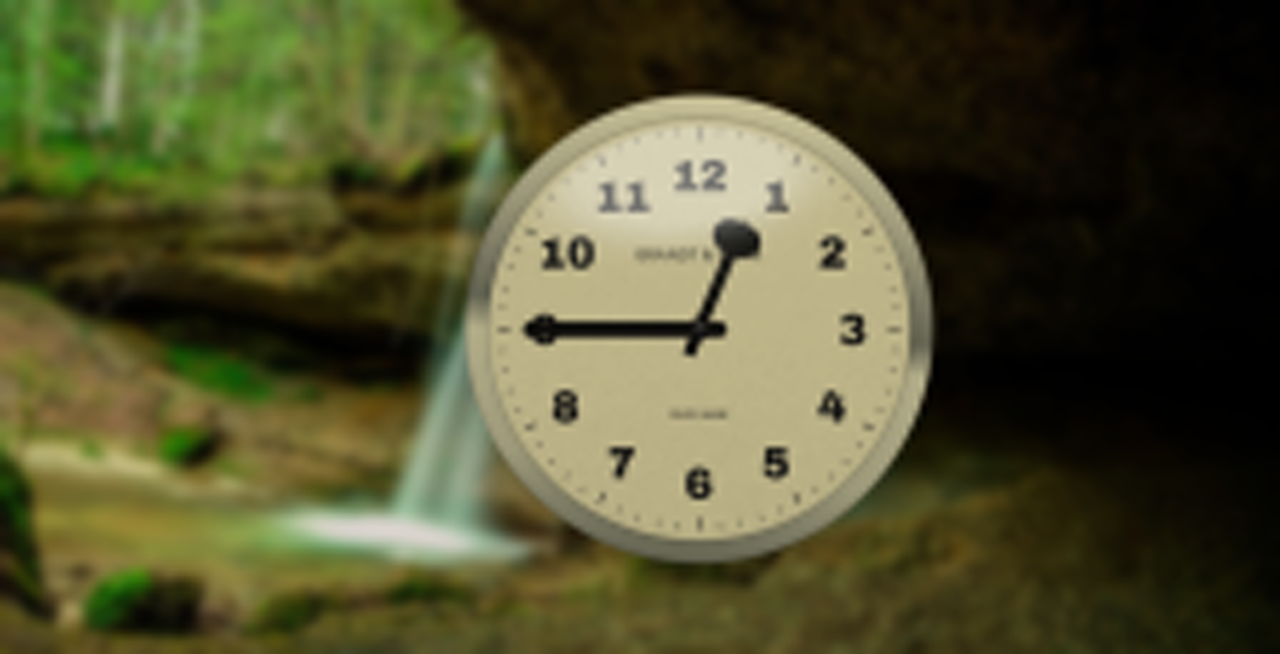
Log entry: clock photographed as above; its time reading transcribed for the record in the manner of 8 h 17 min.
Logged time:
12 h 45 min
